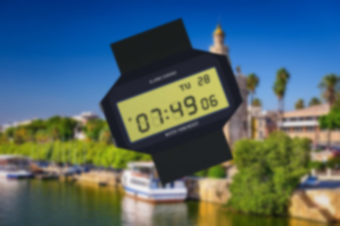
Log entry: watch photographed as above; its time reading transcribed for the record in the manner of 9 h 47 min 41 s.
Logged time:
7 h 49 min 06 s
